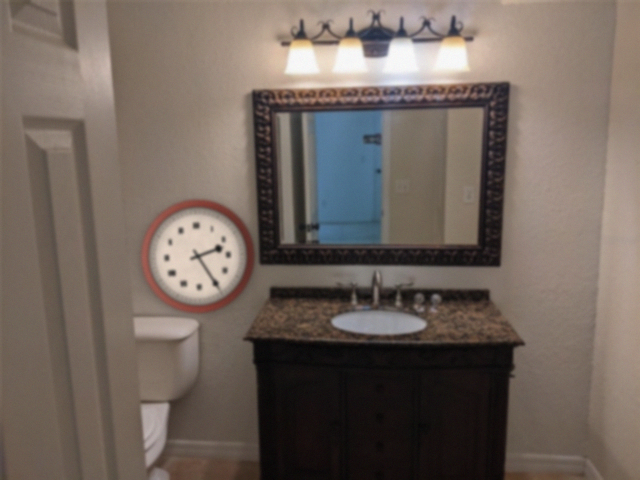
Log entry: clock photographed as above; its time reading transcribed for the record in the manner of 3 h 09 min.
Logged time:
2 h 25 min
